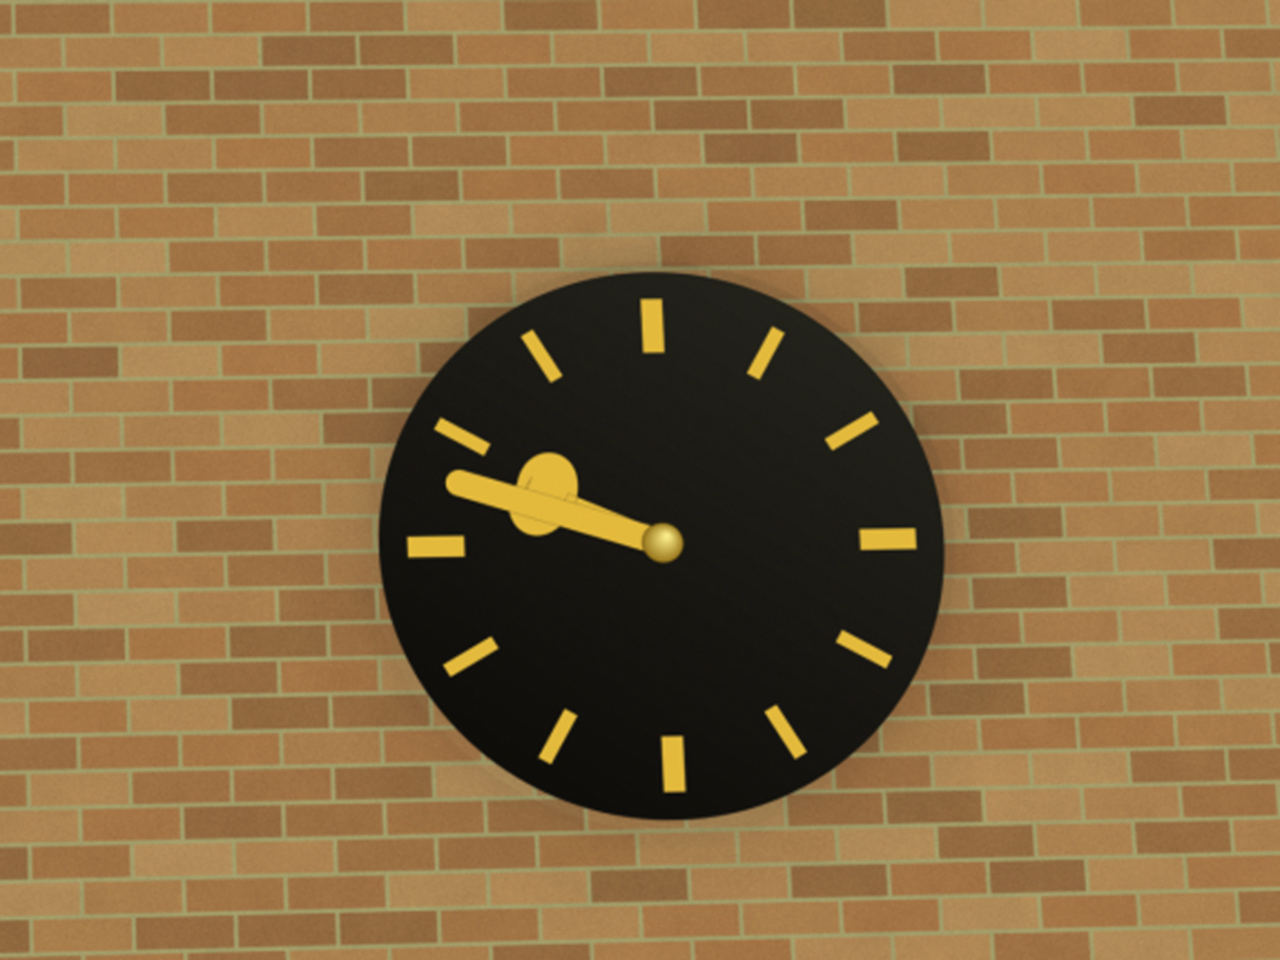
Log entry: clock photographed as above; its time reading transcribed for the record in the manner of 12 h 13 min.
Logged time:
9 h 48 min
